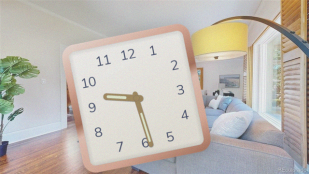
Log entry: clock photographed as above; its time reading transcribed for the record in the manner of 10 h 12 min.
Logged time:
9 h 29 min
